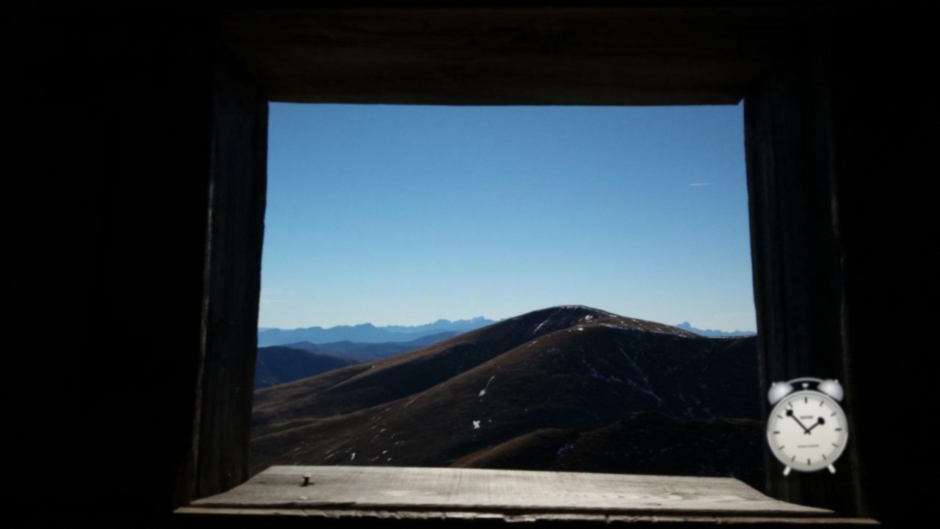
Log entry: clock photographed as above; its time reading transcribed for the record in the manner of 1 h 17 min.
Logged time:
1 h 53 min
